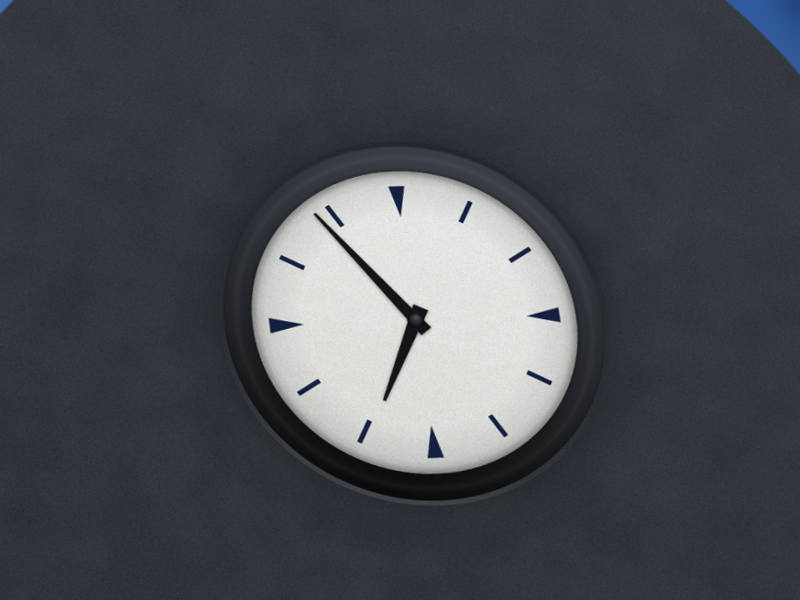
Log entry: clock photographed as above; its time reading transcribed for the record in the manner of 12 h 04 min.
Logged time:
6 h 54 min
